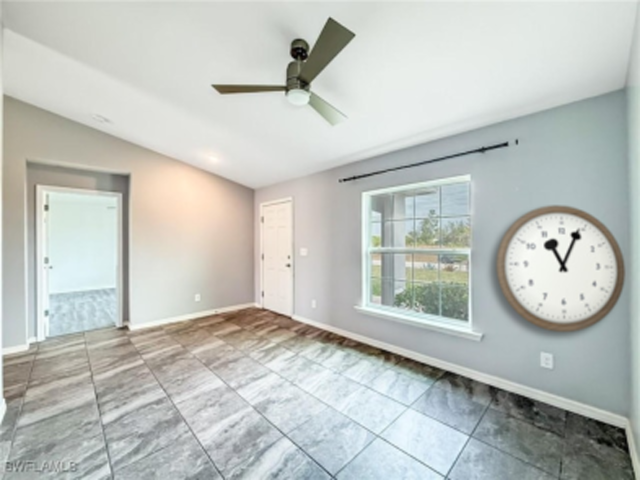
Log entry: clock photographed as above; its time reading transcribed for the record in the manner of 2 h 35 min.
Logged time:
11 h 04 min
